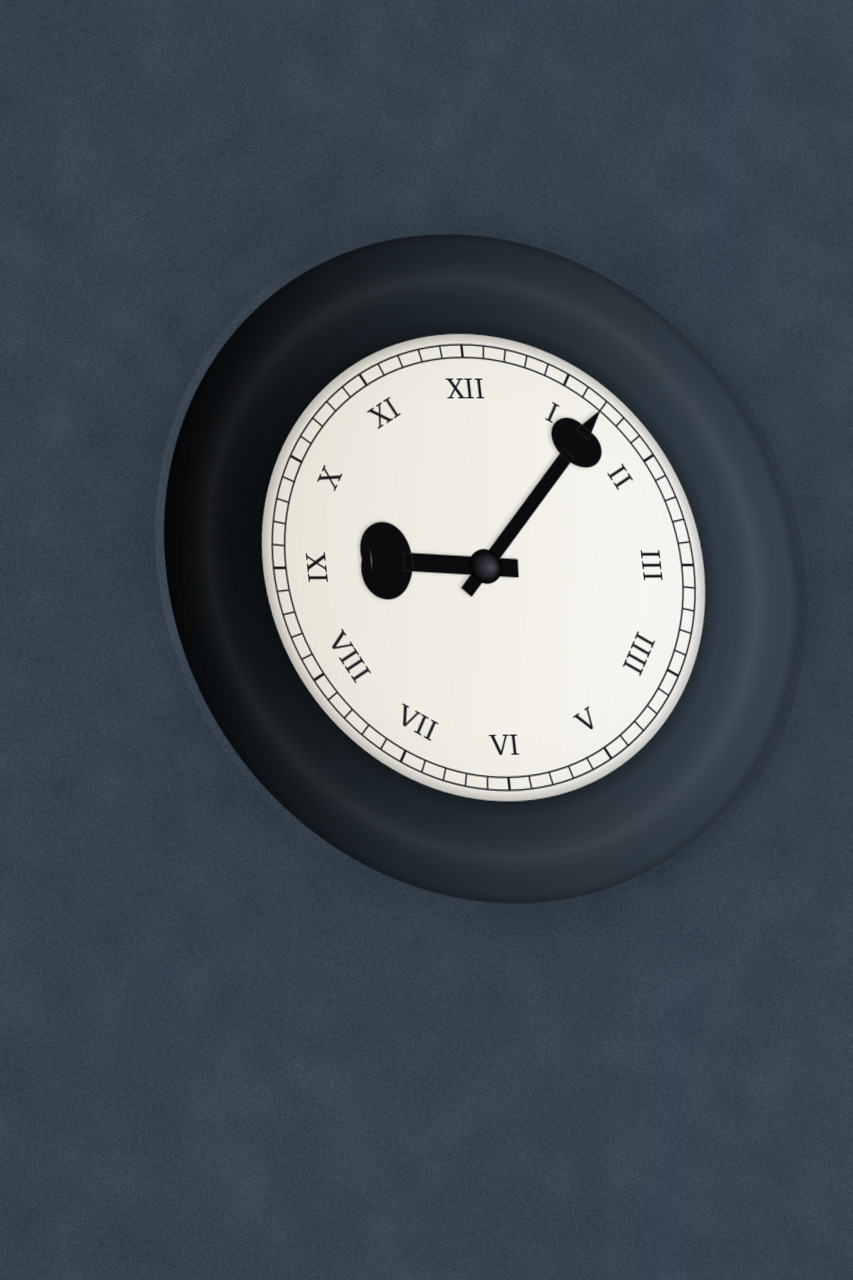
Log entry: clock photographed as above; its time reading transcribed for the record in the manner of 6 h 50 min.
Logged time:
9 h 07 min
